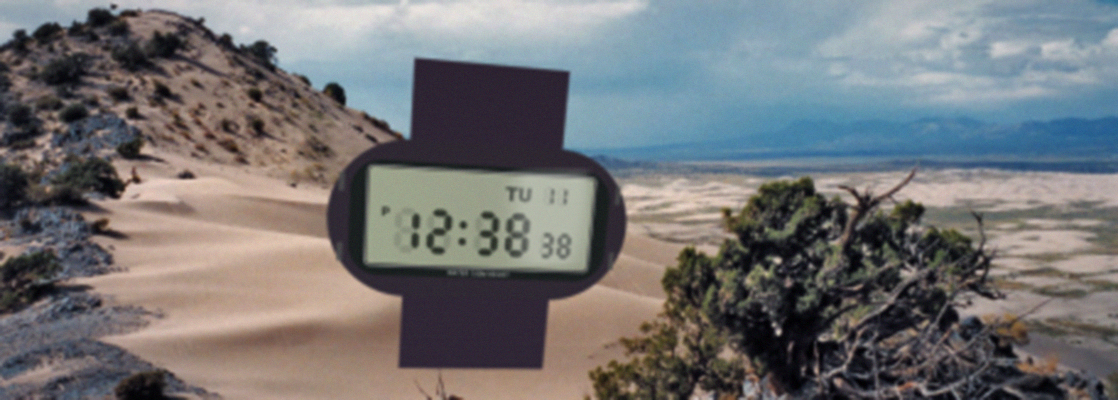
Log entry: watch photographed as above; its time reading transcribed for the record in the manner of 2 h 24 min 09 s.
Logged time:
12 h 38 min 38 s
